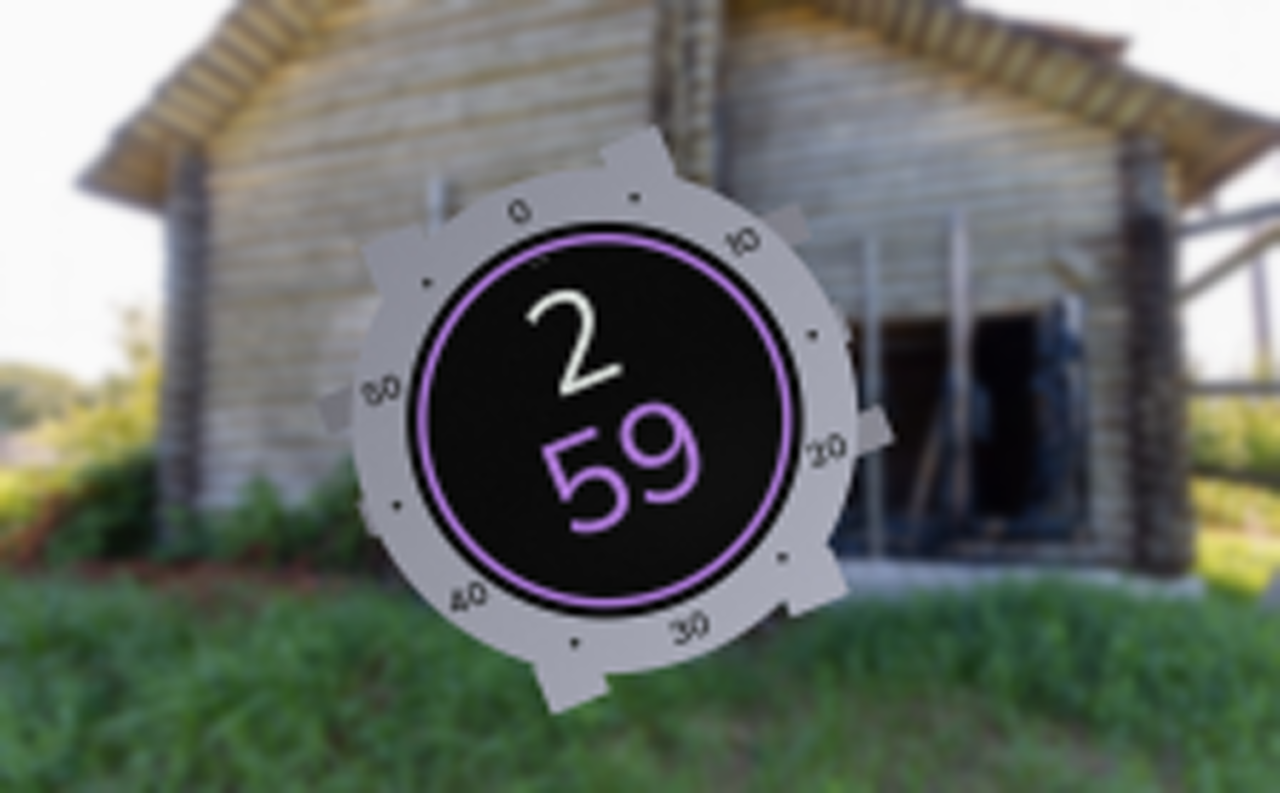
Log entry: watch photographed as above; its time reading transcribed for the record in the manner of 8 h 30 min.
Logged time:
2 h 59 min
